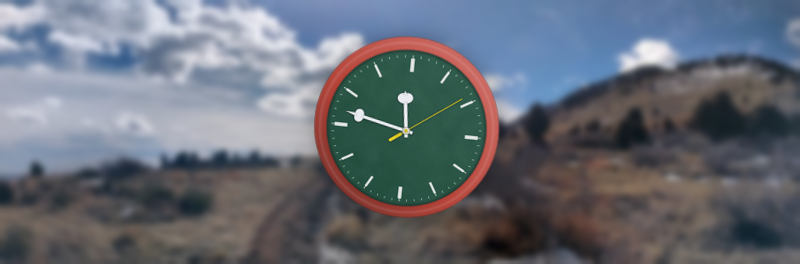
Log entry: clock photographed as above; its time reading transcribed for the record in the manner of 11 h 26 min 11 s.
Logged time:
11 h 47 min 09 s
